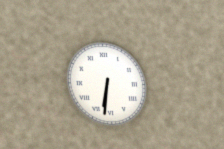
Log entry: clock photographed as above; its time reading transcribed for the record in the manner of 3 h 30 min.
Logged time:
6 h 32 min
